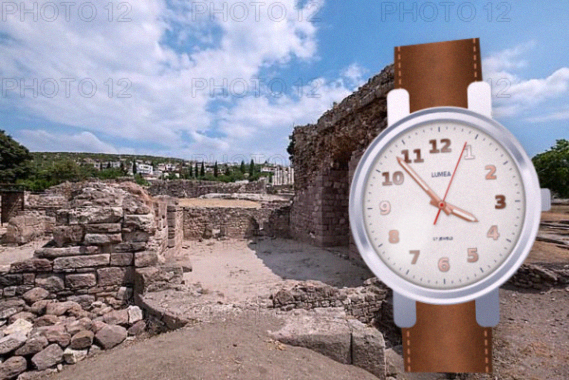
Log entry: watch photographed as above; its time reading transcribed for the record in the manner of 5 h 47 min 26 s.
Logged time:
3 h 53 min 04 s
